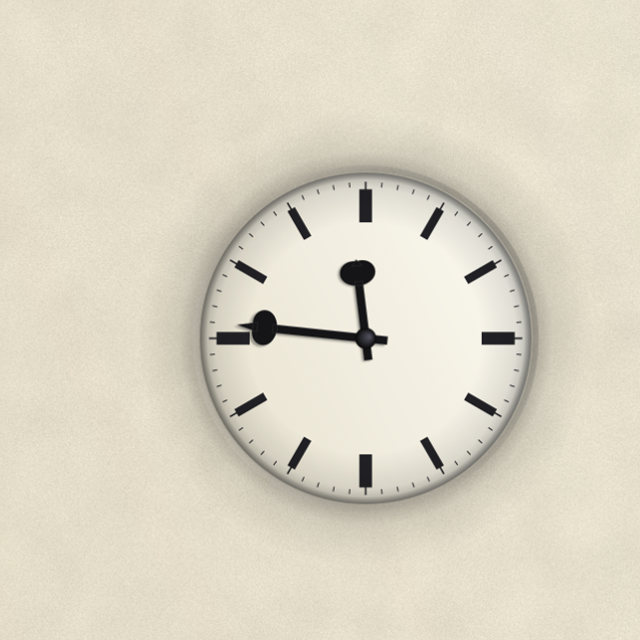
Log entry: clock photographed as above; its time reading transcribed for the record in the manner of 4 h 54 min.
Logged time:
11 h 46 min
